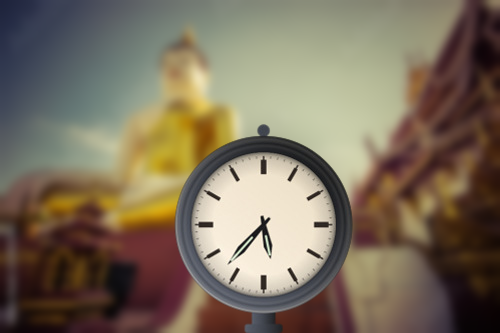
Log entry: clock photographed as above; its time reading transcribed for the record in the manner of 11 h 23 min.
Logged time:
5 h 37 min
